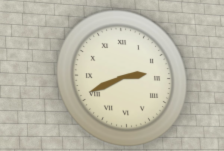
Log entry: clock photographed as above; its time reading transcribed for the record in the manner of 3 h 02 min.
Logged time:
2 h 41 min
